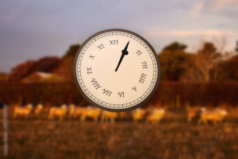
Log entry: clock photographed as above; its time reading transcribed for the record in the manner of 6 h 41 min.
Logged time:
1 h 05 min
